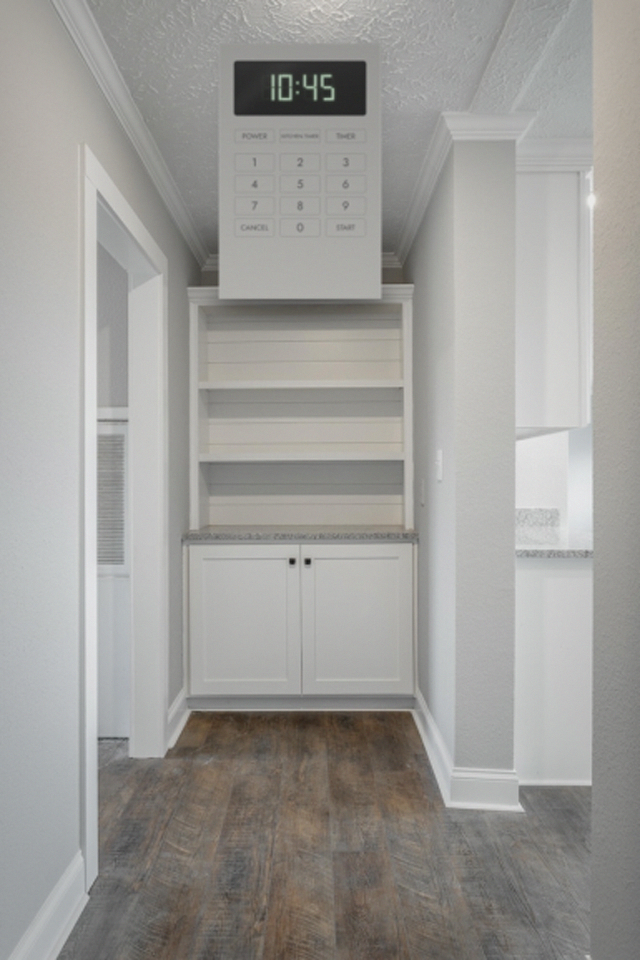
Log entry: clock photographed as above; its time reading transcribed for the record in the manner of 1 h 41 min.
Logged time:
10 h 45 min
